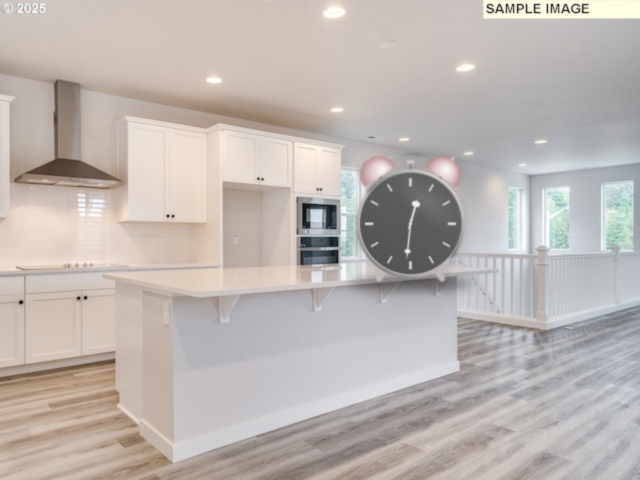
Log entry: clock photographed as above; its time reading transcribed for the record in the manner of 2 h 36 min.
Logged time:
12 h 31 min
